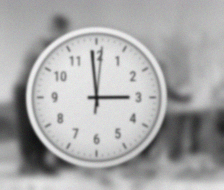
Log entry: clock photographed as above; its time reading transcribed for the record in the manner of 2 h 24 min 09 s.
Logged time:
2 h 59 min 01 s
